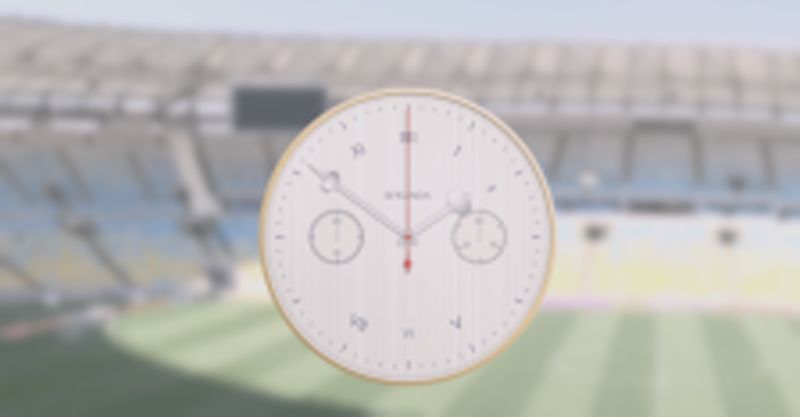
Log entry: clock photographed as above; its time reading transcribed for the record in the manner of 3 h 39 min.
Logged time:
1 h 51 min
